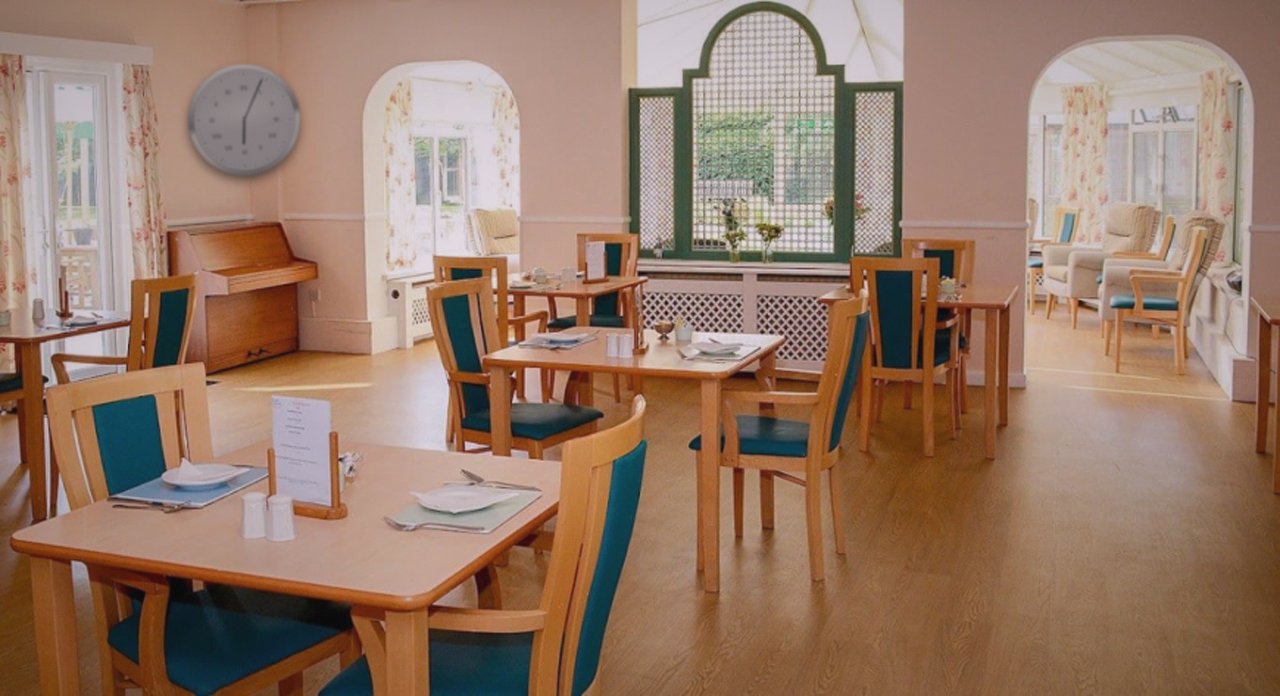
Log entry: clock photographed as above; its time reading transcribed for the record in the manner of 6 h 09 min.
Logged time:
6 h 04 min
